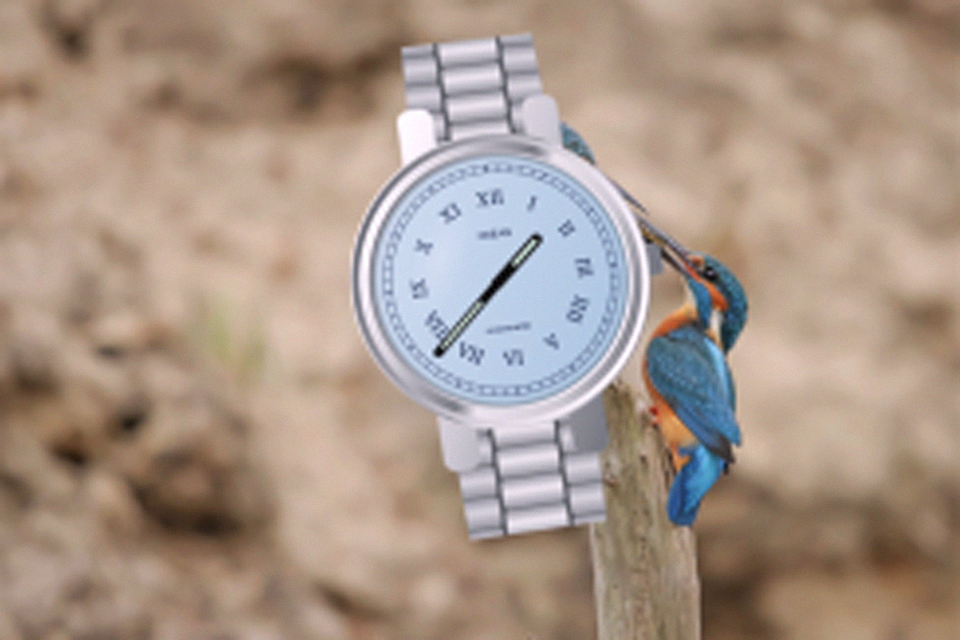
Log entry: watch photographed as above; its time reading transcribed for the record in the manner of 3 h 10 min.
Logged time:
1 h 38 min
